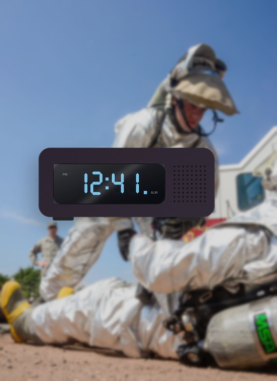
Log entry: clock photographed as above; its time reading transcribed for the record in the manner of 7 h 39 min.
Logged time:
12 h 41 min
